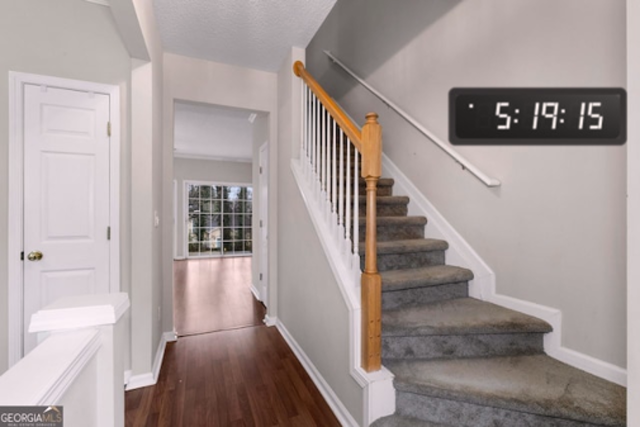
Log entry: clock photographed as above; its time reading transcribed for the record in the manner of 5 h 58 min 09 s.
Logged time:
5 h 19 min 15 s
